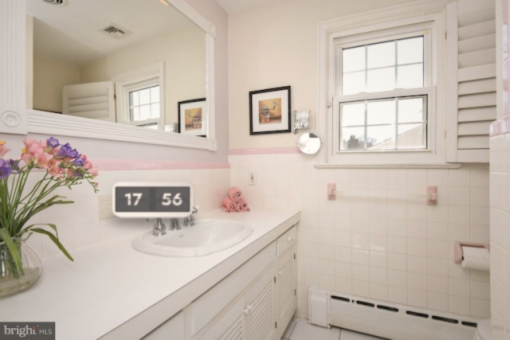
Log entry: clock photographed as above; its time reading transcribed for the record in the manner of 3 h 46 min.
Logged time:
17 h 56 min
